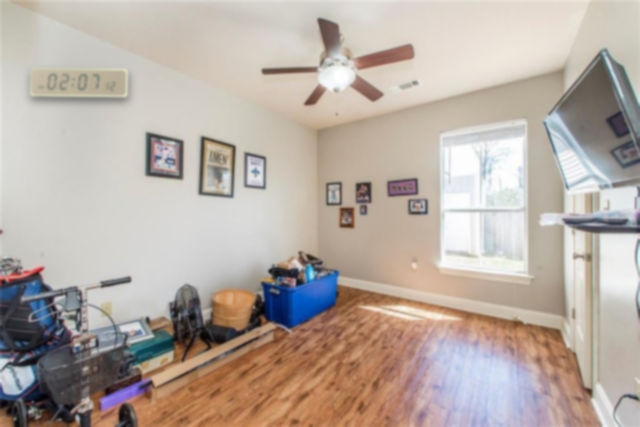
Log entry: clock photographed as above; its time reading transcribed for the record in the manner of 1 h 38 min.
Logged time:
2 h 07 min
